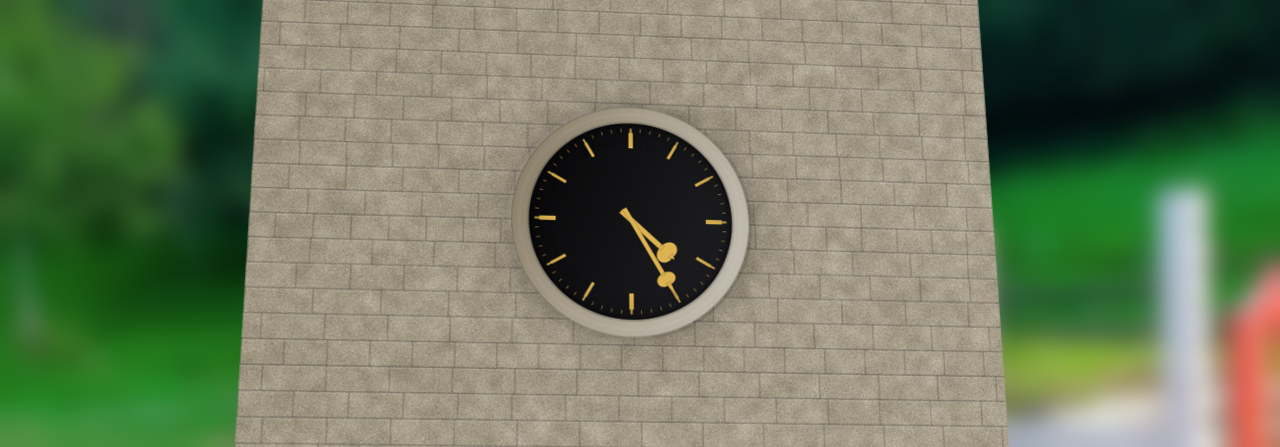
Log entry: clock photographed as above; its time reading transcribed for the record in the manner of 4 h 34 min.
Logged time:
4 h 25 min
